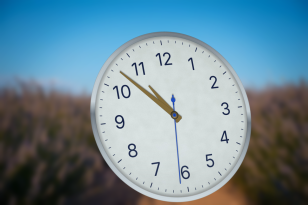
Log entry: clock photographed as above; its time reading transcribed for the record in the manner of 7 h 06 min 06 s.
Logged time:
10 h 52 min 31 s
